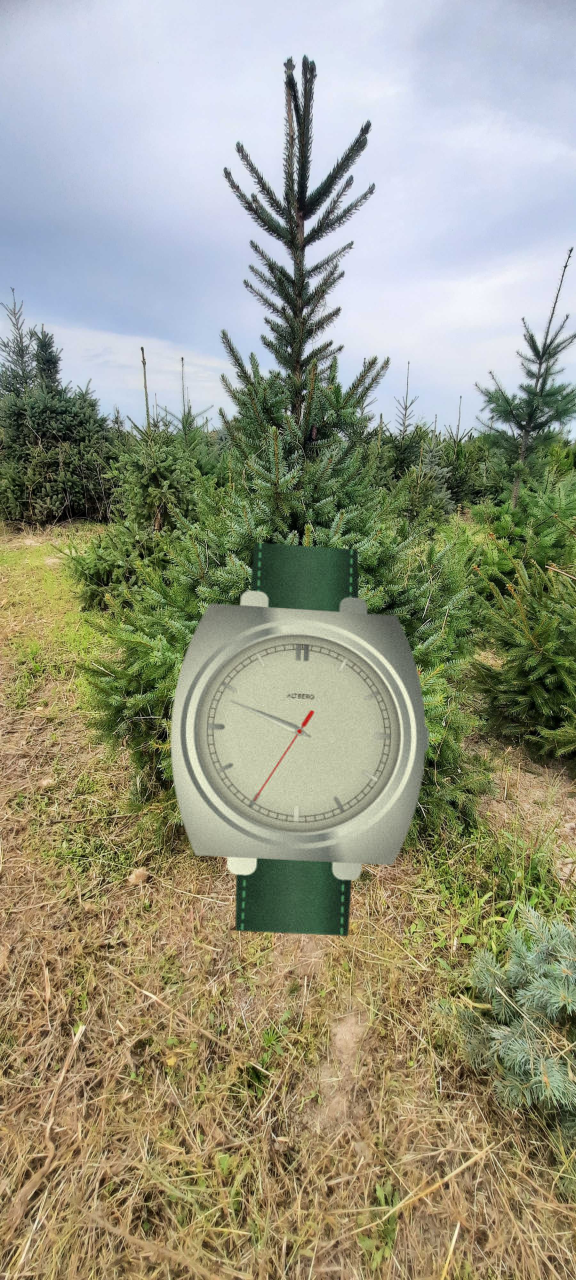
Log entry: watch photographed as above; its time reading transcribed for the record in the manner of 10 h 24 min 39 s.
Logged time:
9 h 48 min 35 s
